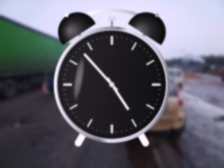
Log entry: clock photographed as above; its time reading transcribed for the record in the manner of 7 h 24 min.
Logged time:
4 h 53 min
